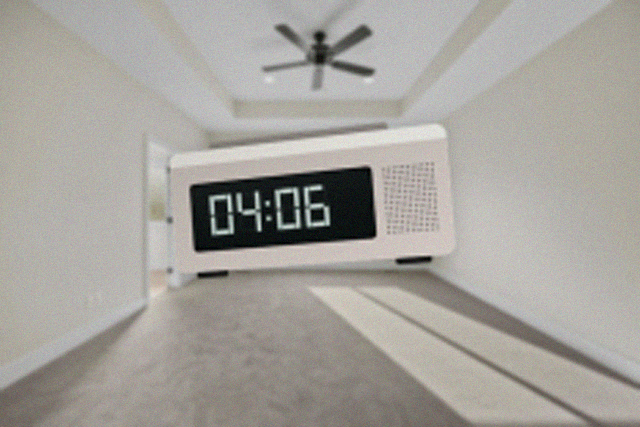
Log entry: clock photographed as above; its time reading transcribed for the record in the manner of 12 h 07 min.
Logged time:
4 h 06 min
